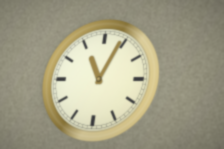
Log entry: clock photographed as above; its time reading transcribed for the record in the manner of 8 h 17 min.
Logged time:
11 h 04 min
